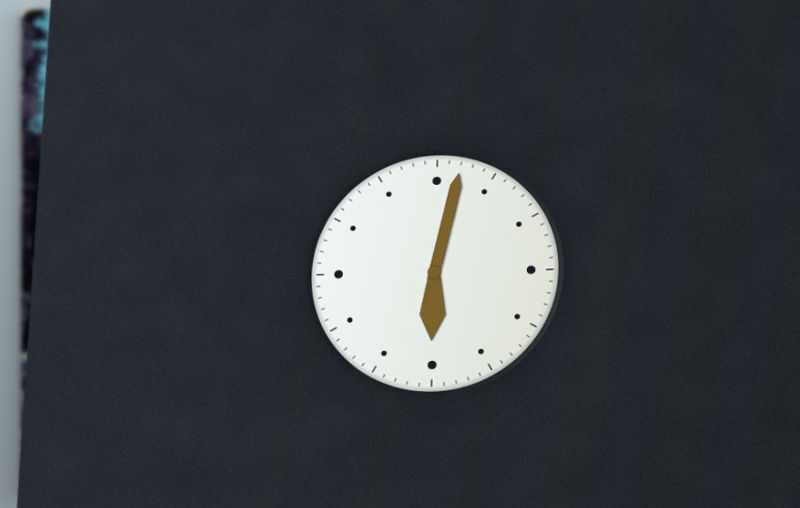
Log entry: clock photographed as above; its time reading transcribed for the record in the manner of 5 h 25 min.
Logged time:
6 h 02 min
